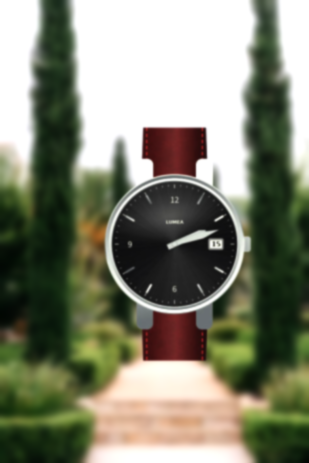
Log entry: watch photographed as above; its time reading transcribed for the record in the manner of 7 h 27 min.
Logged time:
2 h 12 min
